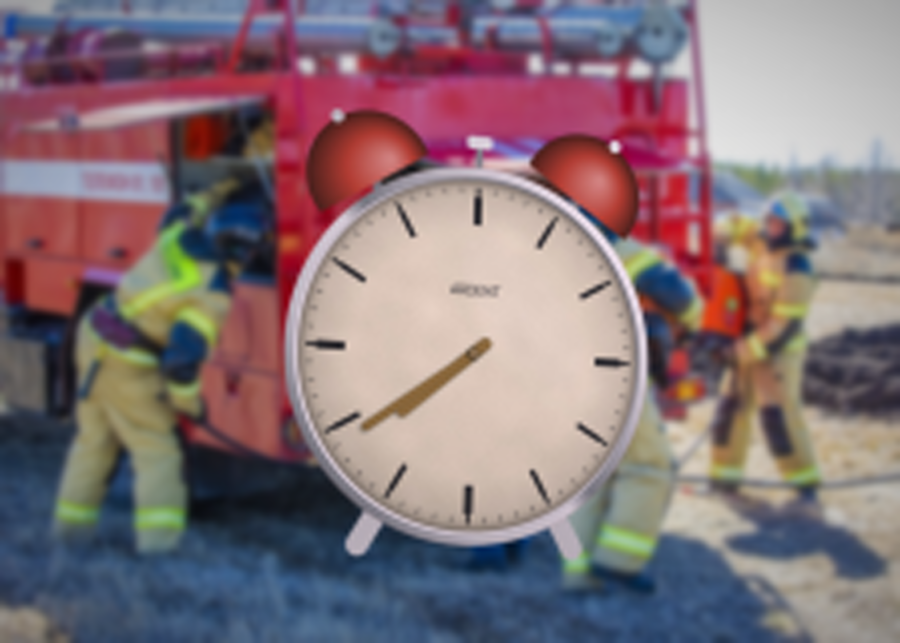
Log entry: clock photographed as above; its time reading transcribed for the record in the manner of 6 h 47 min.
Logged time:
7 h 39 min
